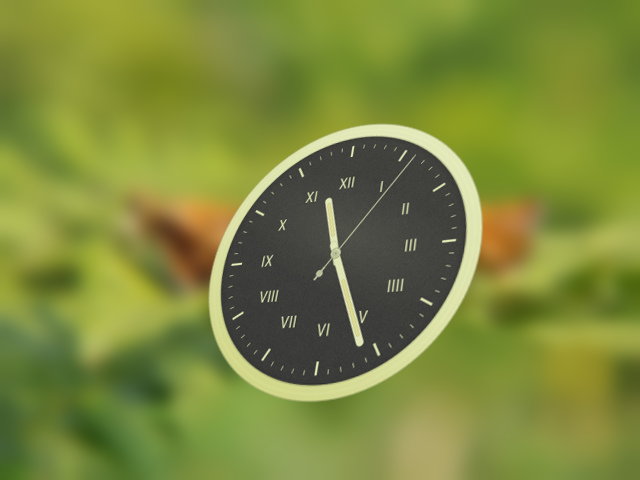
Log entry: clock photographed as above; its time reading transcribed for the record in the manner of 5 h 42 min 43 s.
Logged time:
11 h 26 min 06 s
